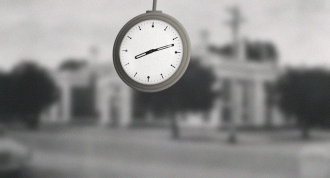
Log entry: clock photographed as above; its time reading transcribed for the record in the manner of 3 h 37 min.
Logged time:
8 h 12 min
